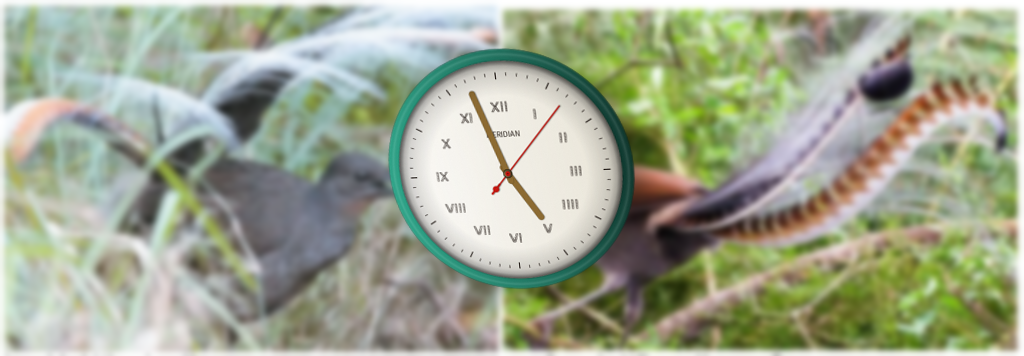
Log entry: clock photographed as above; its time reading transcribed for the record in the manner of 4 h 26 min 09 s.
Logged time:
4 h 57 min 07 s
